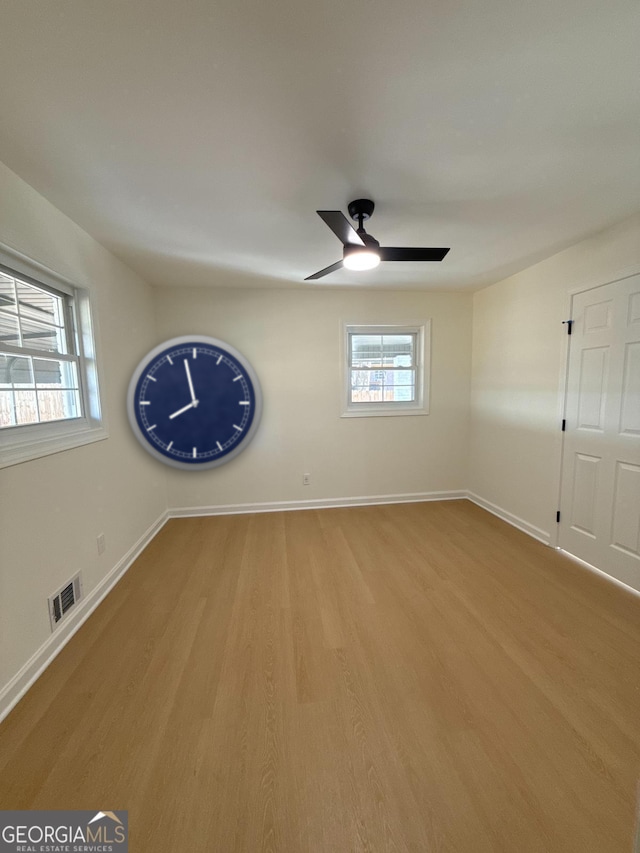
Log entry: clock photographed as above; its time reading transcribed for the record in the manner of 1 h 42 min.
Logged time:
7 h 58 min
